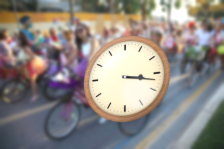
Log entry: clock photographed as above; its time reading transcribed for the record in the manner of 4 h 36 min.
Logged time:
3 h 17 min
